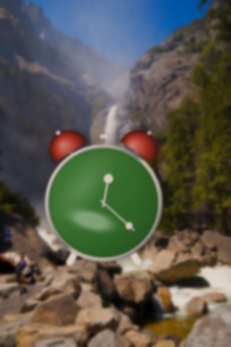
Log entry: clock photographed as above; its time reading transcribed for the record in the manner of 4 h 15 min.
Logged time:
12 h 22 min
